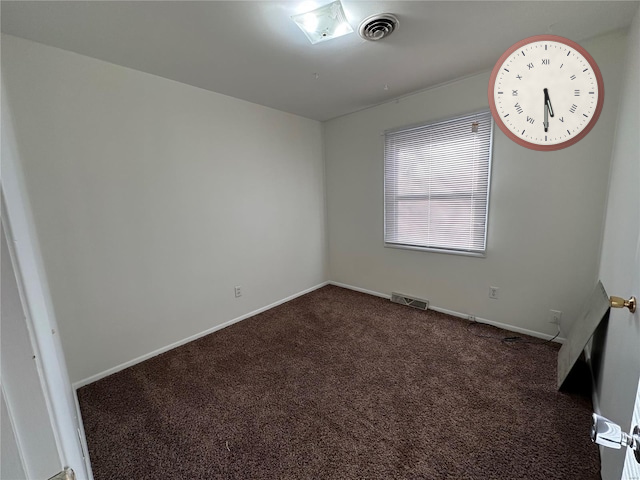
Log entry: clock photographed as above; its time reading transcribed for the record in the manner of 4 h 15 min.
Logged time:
5 h 30 min
